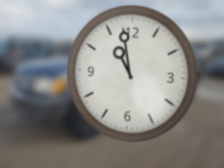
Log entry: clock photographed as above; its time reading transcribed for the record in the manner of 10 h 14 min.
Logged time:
10 h 58 min
